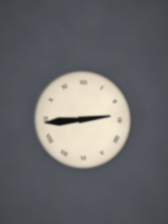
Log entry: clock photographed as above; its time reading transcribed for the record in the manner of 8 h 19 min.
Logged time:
2 h 44 min
